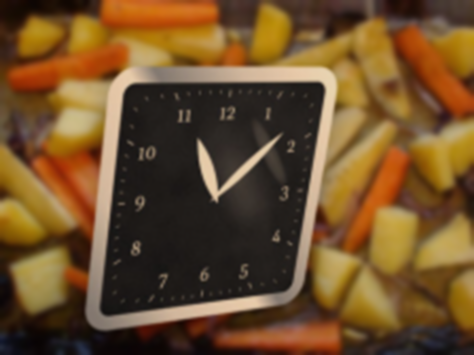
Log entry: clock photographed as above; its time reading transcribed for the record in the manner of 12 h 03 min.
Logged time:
11 h 08 min
